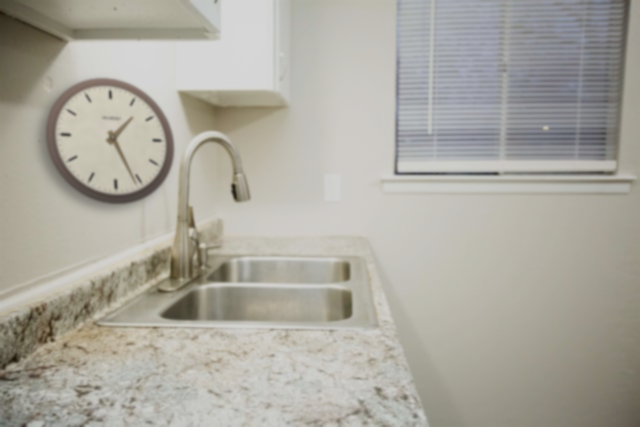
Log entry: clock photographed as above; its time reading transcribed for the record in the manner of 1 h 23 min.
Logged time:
1 h 26 min
